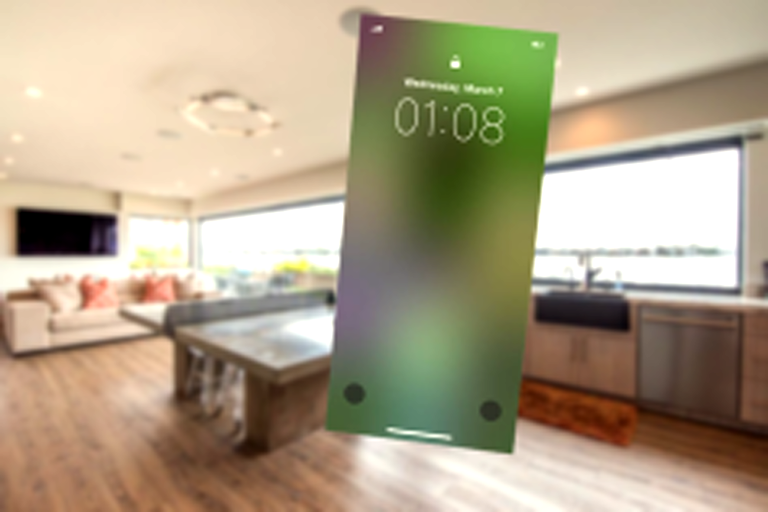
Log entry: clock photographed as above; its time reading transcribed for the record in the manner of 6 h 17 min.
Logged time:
1 h 08 min
